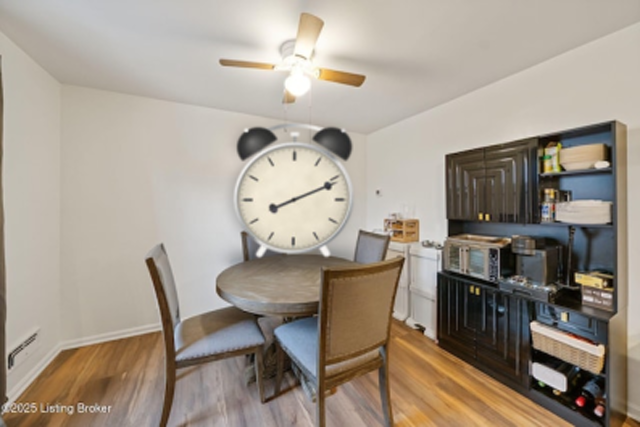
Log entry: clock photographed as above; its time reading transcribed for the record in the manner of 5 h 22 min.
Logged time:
8 h 11 min
